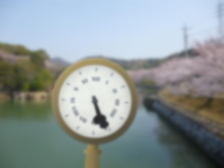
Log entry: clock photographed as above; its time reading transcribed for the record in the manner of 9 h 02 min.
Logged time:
5 h 26 min
